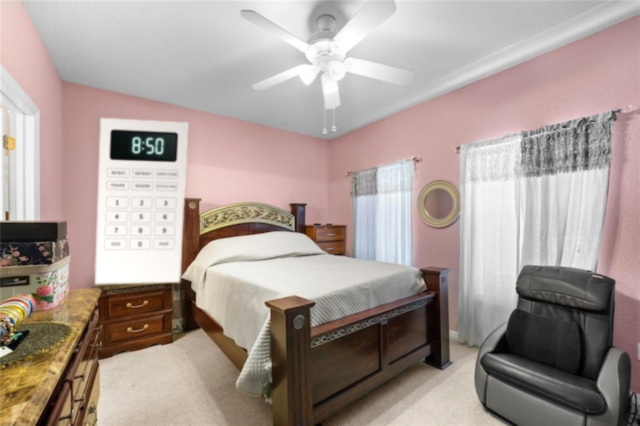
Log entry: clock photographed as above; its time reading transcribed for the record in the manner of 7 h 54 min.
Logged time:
8 h 50 min
